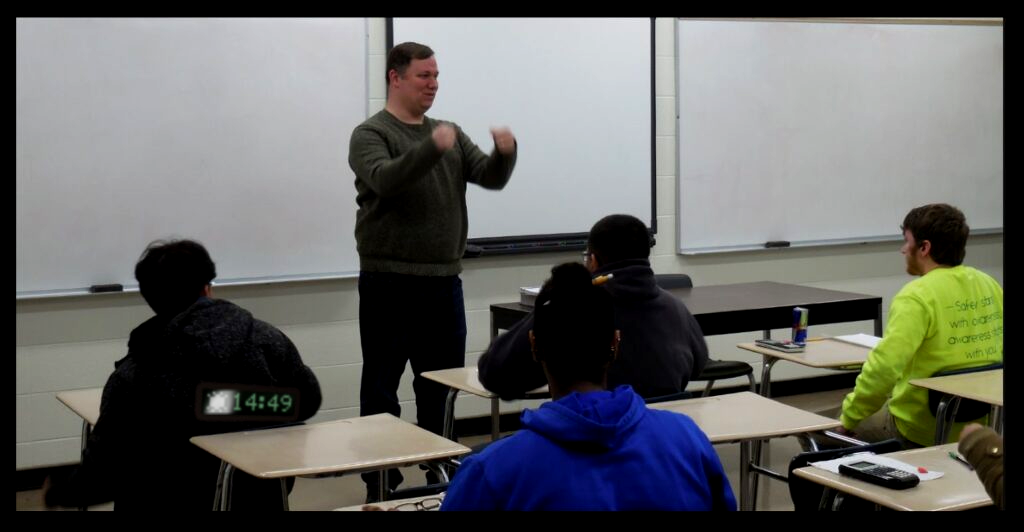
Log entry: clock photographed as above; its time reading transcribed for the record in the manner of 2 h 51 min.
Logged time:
14 h 49 min
